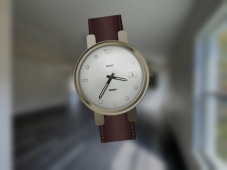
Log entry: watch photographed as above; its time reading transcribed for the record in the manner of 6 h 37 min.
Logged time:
3 h 36 min
